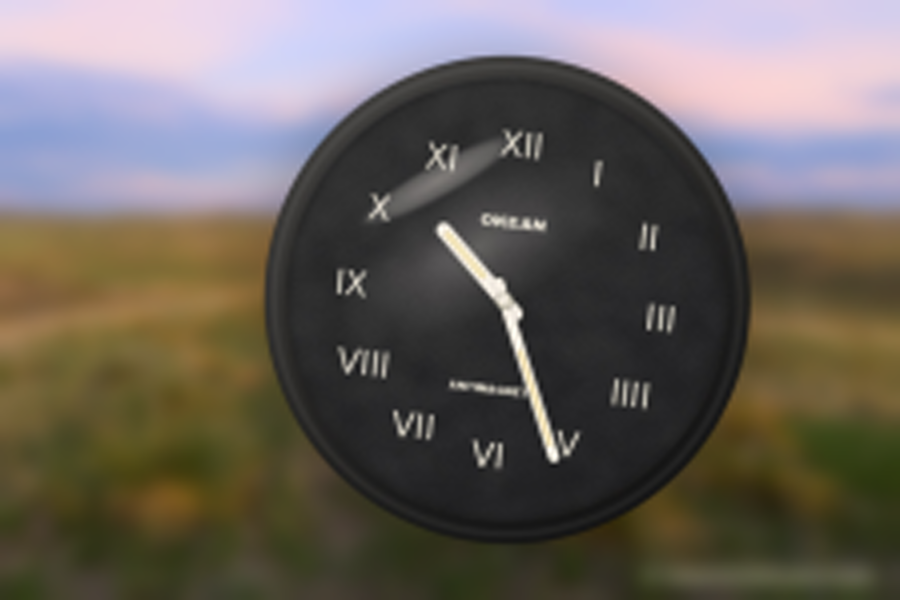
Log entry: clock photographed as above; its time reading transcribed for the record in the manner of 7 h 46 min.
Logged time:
10 h 26 min
